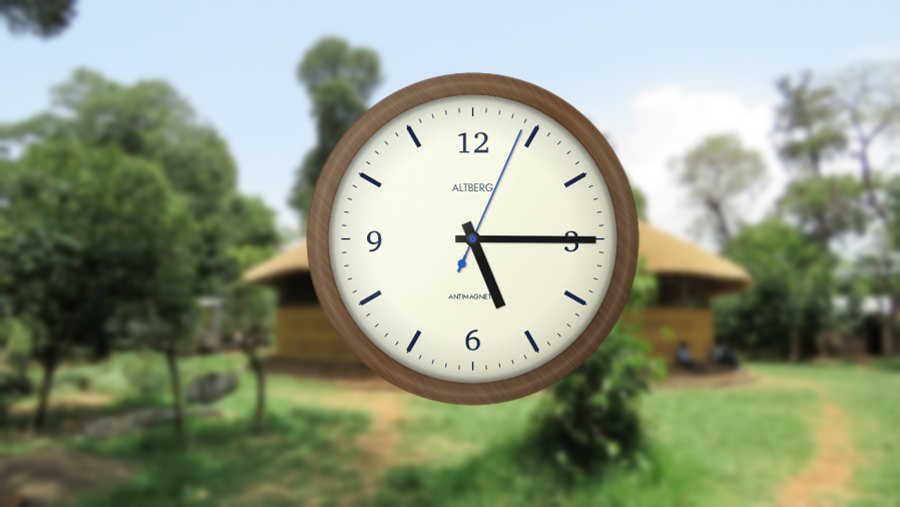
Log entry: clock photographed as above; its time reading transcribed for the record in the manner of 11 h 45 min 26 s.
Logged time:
5 h 15 min 04 s
